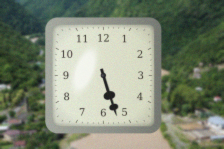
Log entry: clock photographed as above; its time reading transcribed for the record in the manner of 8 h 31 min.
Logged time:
5 h 27 min
